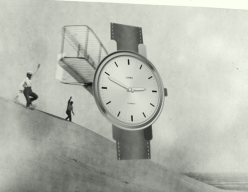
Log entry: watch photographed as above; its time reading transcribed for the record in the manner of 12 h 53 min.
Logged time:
2 h 49 min
